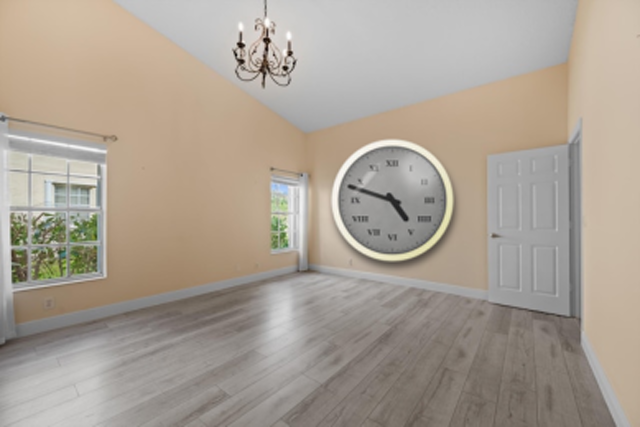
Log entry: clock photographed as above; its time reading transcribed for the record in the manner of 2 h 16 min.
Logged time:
4 h 48 min
